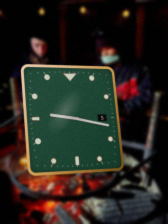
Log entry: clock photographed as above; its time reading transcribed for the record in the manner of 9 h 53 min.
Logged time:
9 h 17 min
